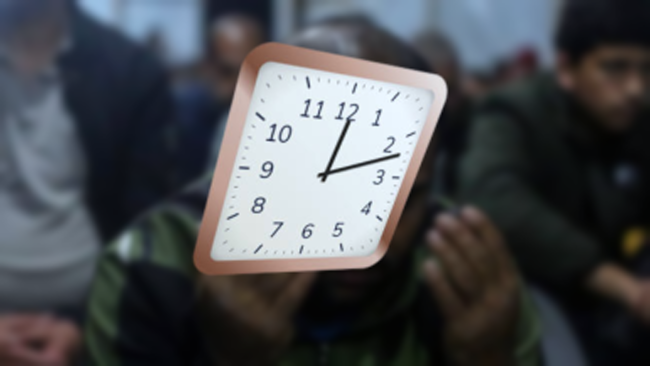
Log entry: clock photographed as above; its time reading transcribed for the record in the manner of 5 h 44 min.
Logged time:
12 h 12 min
